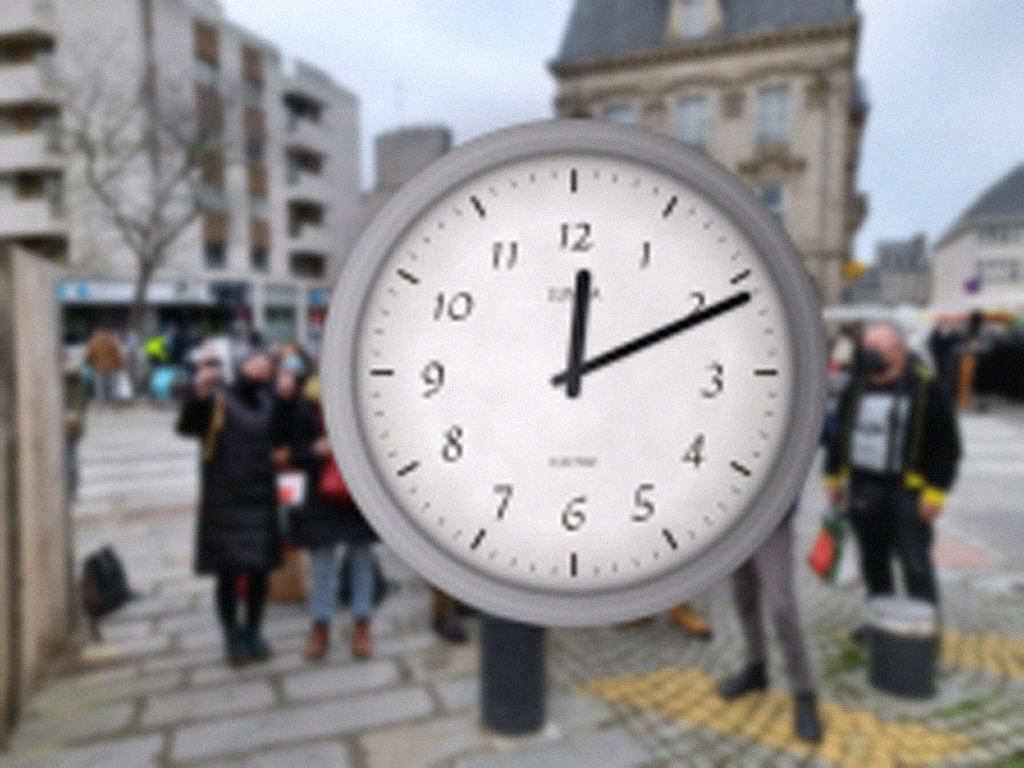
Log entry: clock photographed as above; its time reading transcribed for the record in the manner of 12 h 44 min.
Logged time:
12 h 11 min
